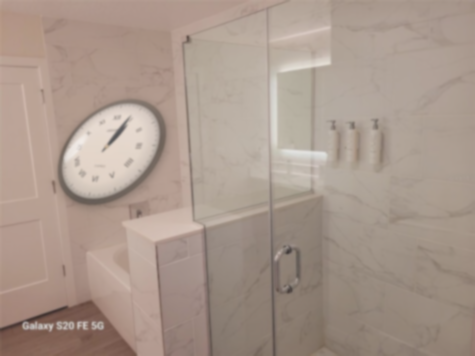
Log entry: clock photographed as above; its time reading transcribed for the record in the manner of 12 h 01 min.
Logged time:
1 h 04 min
